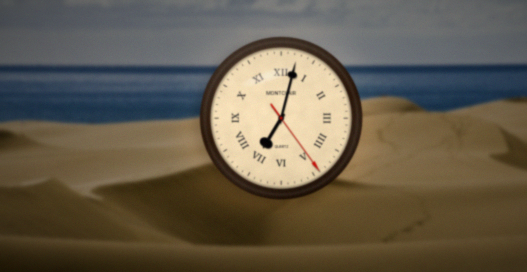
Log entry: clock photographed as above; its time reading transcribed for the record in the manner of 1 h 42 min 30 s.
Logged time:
7 h 02 min 24 s
